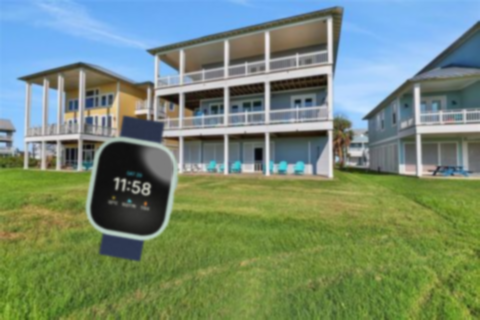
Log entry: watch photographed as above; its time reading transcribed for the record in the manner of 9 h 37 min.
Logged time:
11 h 58 min
